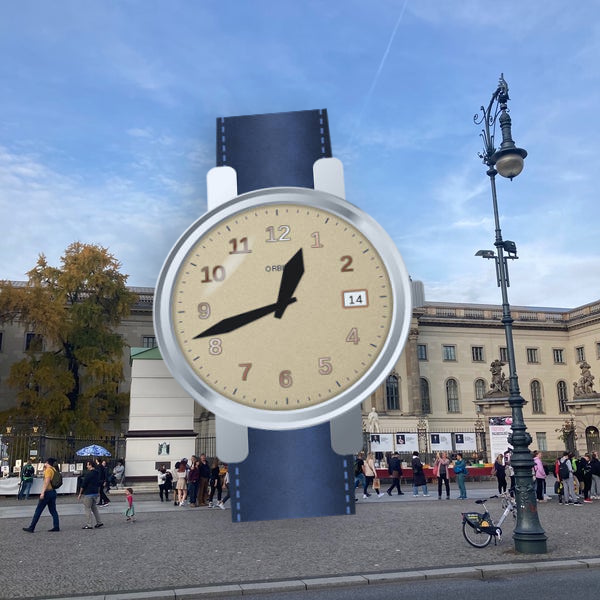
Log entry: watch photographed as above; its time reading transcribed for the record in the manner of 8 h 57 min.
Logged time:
12 h 42 min
